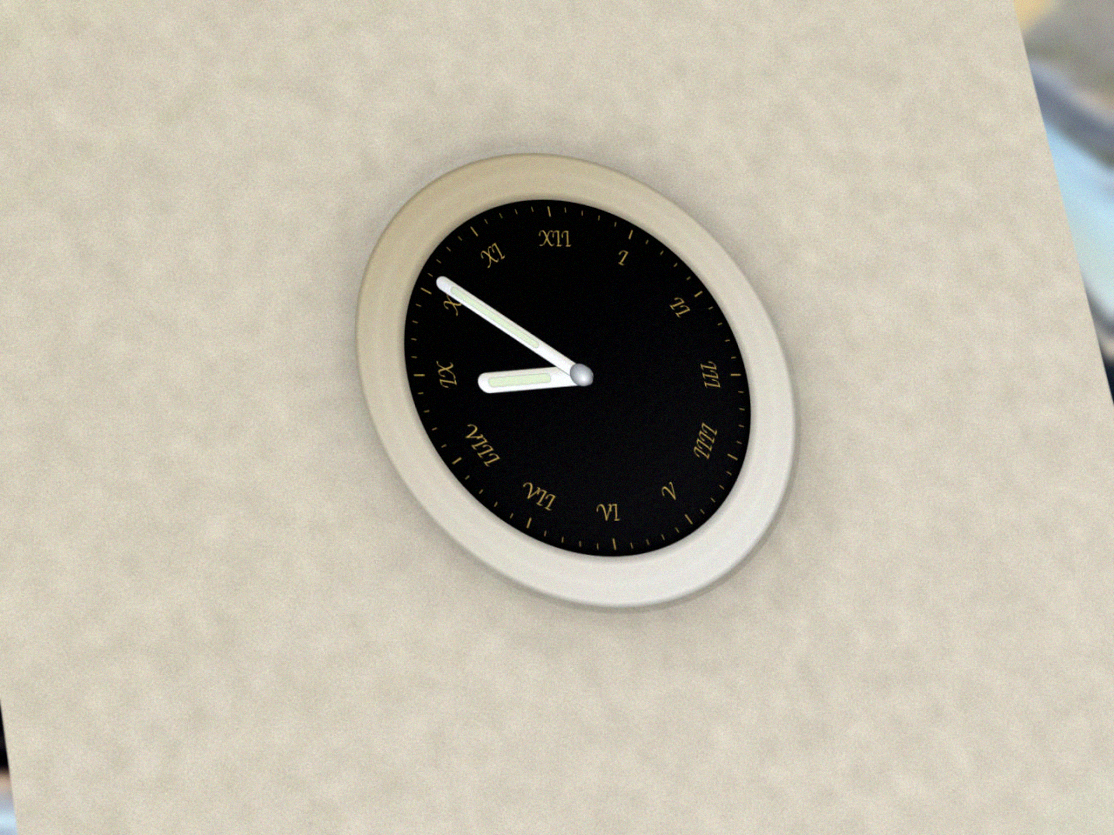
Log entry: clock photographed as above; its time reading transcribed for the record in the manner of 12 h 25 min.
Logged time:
8 h 51 min
